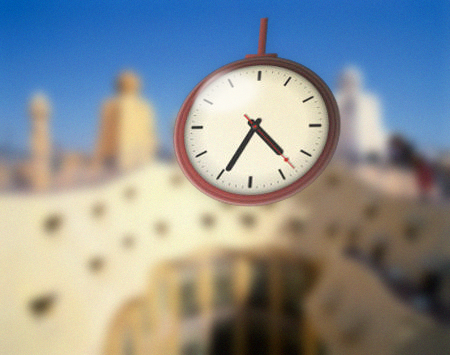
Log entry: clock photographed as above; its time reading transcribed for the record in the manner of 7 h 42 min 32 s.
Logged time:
4 h 34 min 23 s
